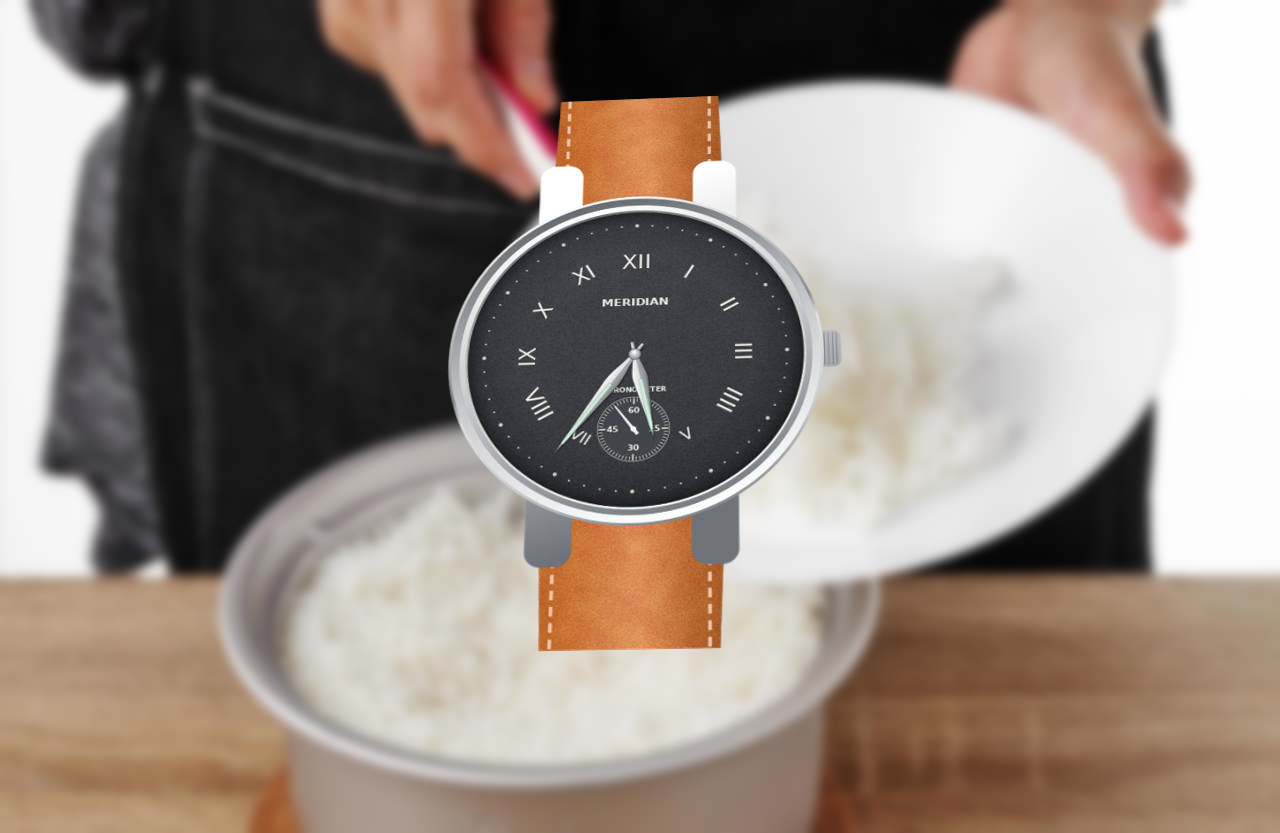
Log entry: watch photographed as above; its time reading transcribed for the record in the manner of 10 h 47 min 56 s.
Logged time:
5 h 35 min 54 s
